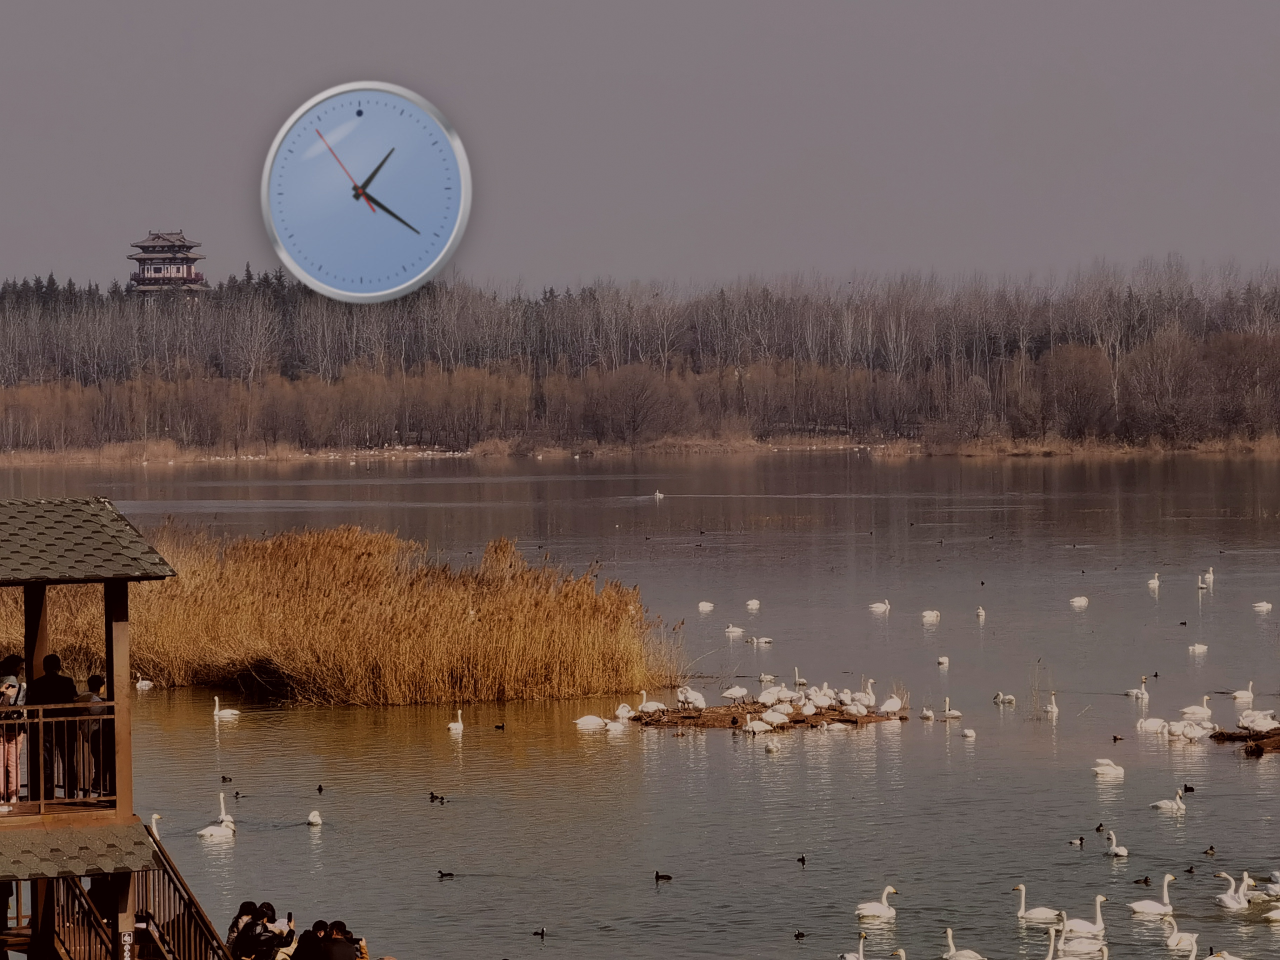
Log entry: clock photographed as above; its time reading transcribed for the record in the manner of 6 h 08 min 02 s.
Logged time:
1 h 20 min 54 s
